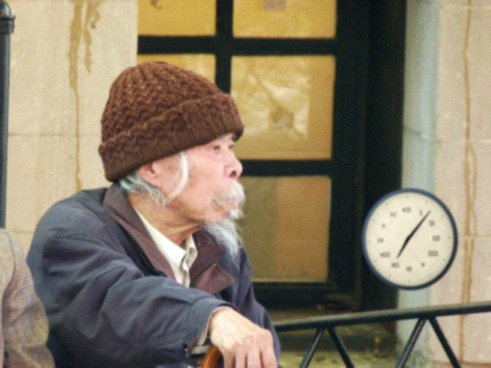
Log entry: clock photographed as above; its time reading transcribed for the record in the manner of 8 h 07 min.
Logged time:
7 h 07 min
